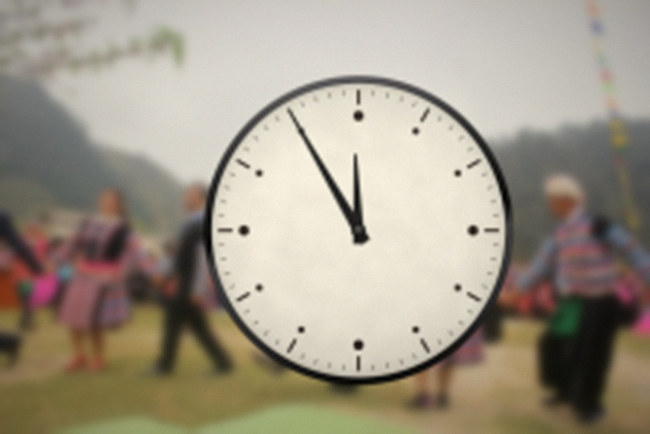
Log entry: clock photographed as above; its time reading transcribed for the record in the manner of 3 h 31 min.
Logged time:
11 h 55 min
